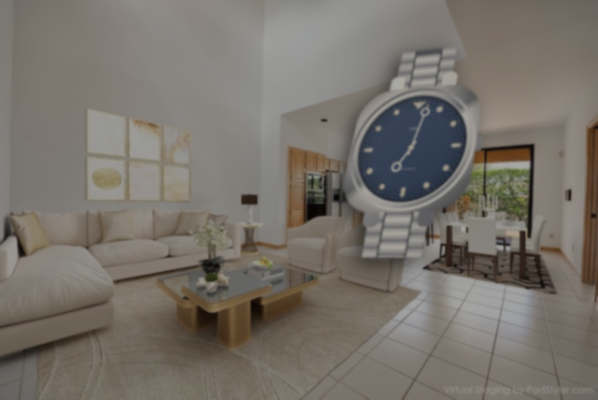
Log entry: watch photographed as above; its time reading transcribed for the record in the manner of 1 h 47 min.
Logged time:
7 h 02 min
